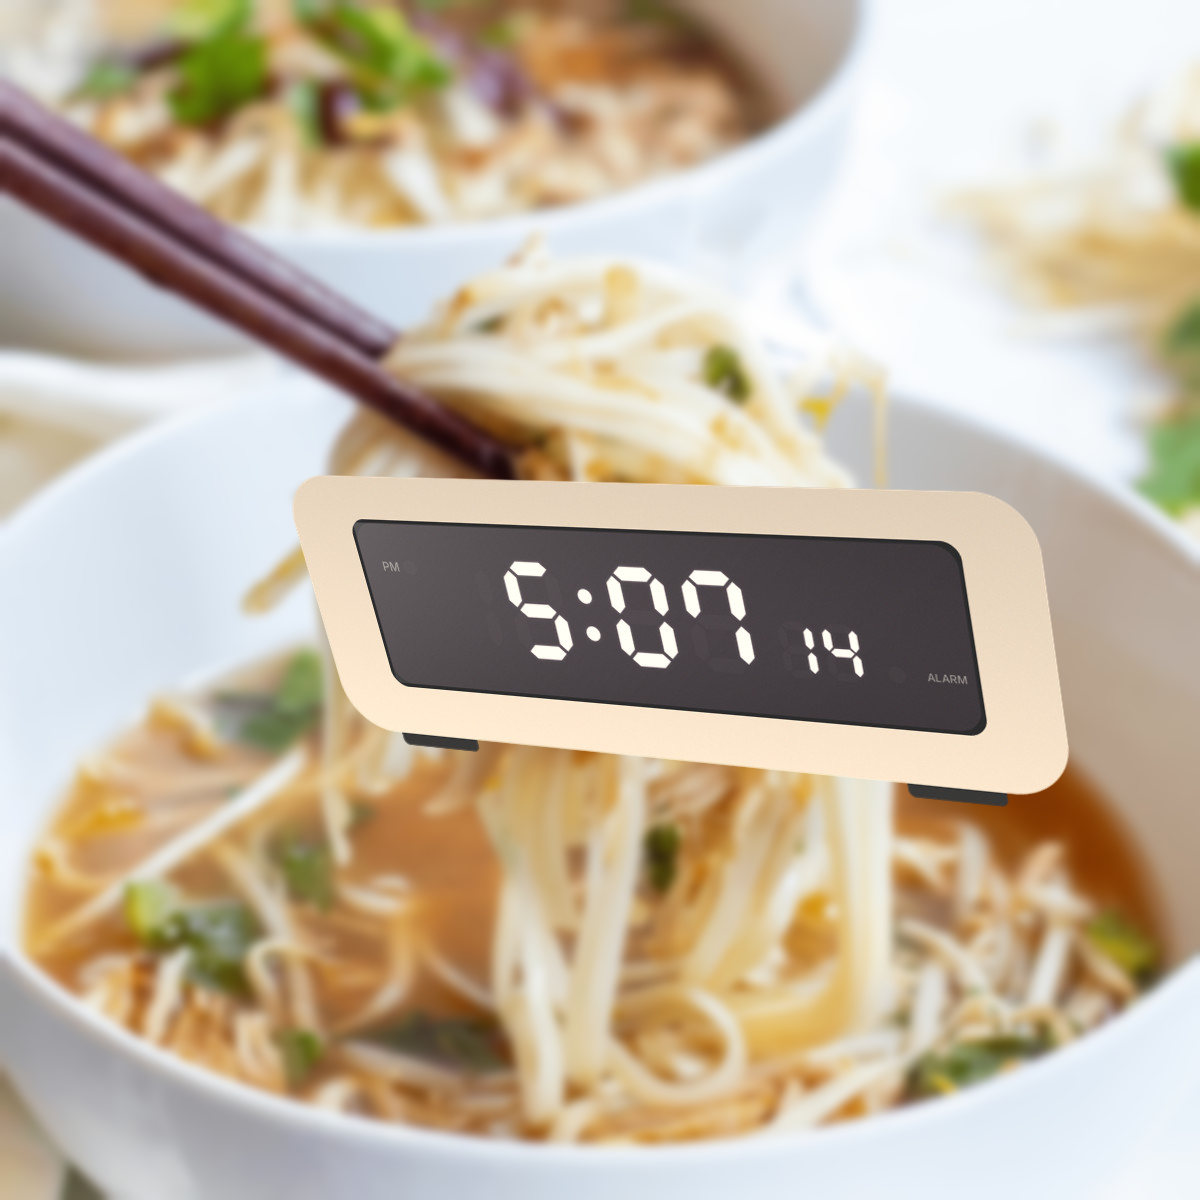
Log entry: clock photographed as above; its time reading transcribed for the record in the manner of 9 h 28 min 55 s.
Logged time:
5 h 07 min 14 s
